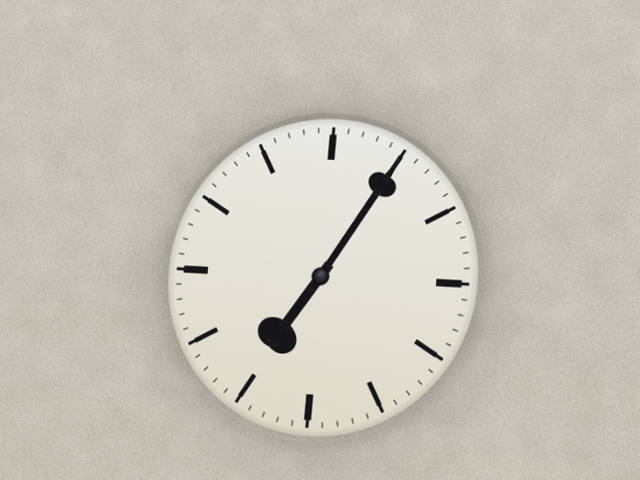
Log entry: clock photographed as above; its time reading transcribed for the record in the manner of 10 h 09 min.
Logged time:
7 h 05 min
